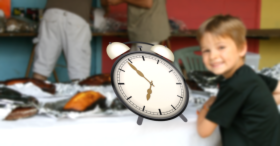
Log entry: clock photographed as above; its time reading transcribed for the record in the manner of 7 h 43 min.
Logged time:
6 h 54 min
